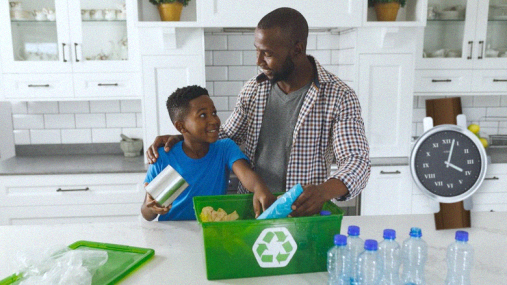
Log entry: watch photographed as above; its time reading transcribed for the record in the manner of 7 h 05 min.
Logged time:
4 h 03 min
